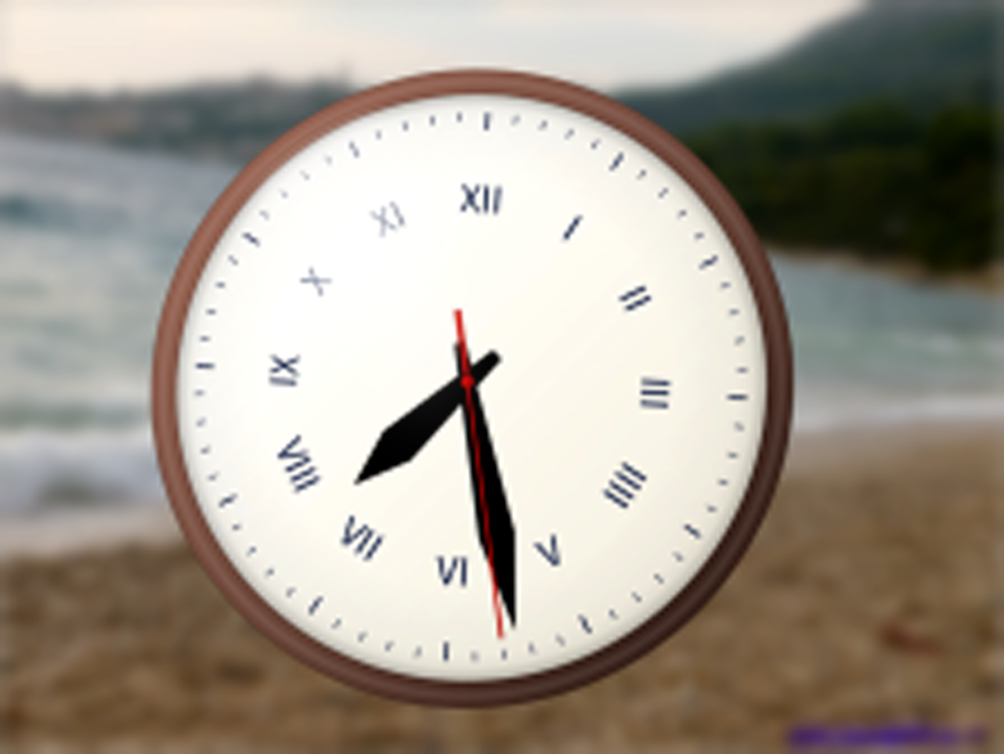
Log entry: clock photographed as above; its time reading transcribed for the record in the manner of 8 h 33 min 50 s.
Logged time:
7 h 27 min 28 s
